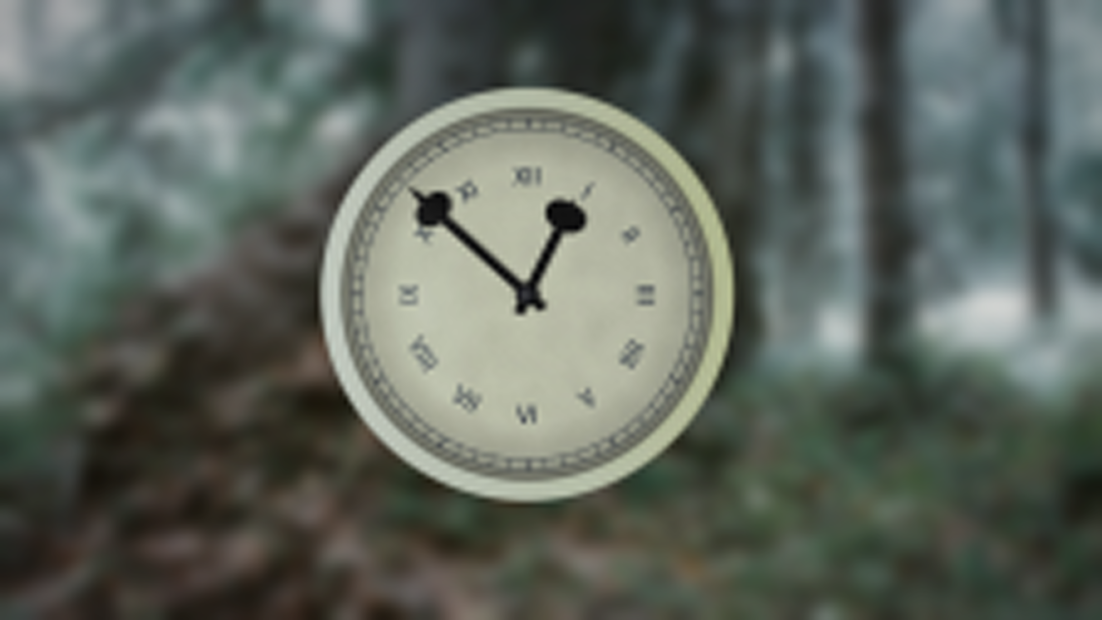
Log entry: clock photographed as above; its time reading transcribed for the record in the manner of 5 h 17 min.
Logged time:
12 h 52 min
